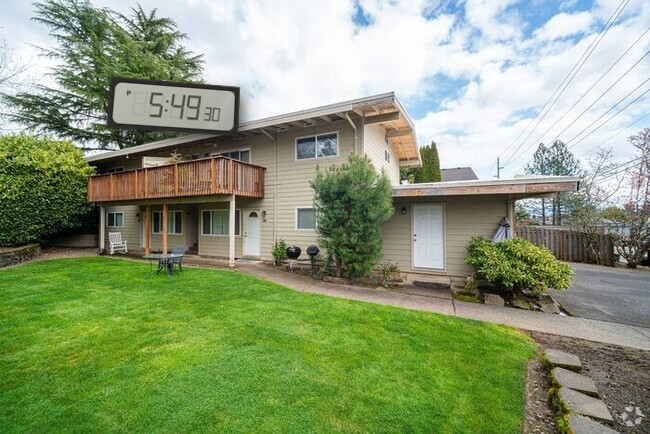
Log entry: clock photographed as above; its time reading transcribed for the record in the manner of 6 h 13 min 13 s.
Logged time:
5 h 49 min 30 s
